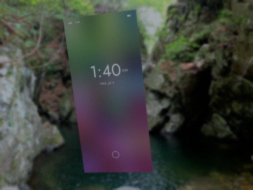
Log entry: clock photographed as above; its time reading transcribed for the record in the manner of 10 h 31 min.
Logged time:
1 h 40 min
